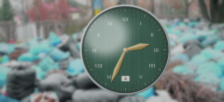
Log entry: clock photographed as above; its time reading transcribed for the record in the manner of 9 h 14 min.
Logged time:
2 h 34 min
